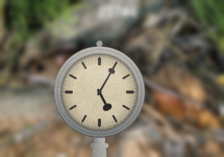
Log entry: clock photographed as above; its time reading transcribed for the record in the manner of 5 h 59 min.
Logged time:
5 h 05 min
